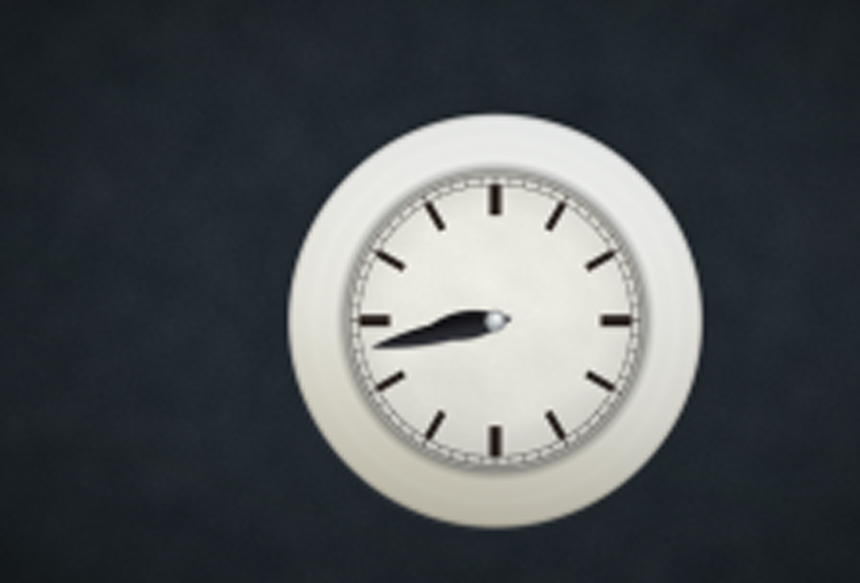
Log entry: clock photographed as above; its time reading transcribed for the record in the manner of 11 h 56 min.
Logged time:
8 h 43 min
